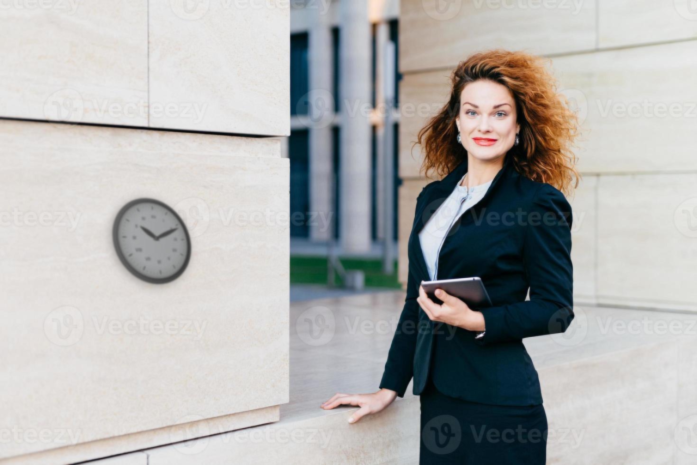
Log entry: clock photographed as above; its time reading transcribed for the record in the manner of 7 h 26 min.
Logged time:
10 h 11 min
